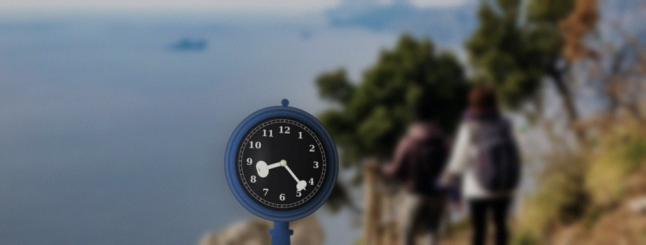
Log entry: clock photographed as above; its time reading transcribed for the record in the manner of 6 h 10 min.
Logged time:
8 h 23 min
